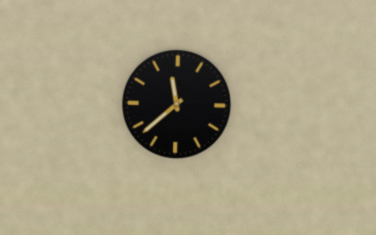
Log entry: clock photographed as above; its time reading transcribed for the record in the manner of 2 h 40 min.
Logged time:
11 h 38 min
